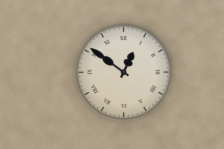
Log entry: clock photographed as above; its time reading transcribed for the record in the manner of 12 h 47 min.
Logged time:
12 h 51 min
